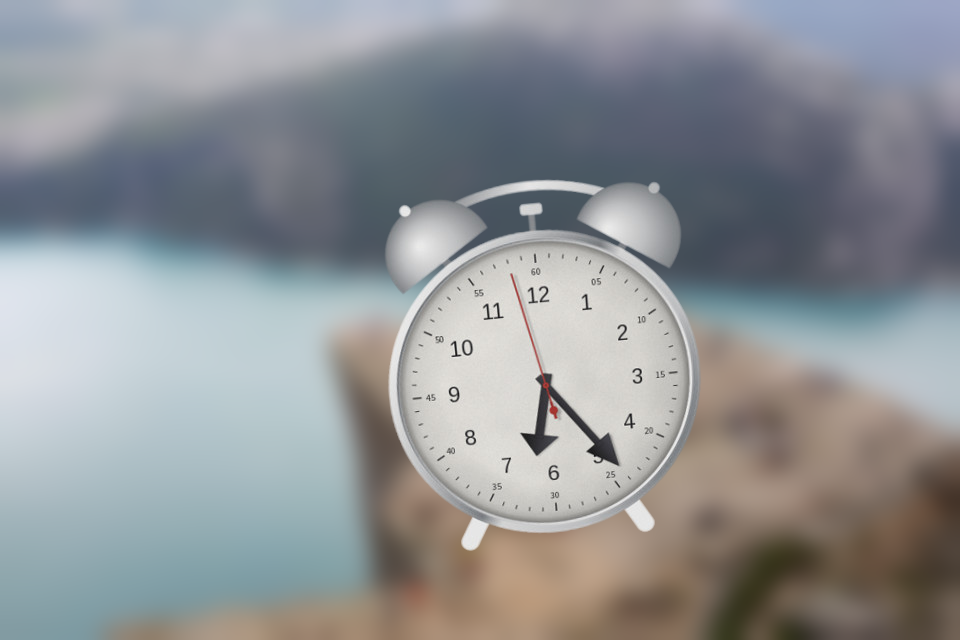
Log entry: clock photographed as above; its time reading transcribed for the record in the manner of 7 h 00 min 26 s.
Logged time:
6 h 23 min 58 s
